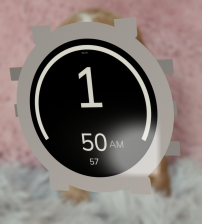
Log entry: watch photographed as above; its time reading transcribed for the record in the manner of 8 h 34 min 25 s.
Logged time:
1 h 50 min 57 s
